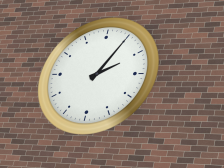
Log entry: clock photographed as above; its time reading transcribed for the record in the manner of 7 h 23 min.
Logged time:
2 h 05 min
